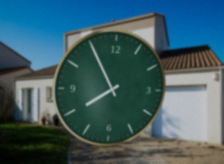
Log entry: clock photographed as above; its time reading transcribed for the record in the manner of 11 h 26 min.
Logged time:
7 h 55 min
